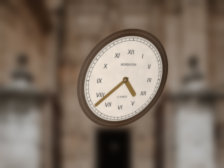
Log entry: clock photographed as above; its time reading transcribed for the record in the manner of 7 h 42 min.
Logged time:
4 h 38 min
